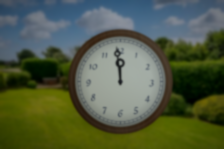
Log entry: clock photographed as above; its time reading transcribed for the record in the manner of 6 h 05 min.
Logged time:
11 h 59 min
